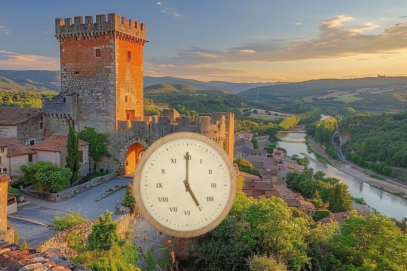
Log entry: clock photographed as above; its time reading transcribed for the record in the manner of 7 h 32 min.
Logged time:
5 h 00 min
